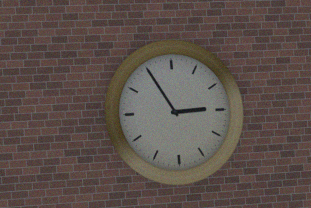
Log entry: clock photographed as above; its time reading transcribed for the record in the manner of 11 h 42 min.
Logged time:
2 h 55 min
